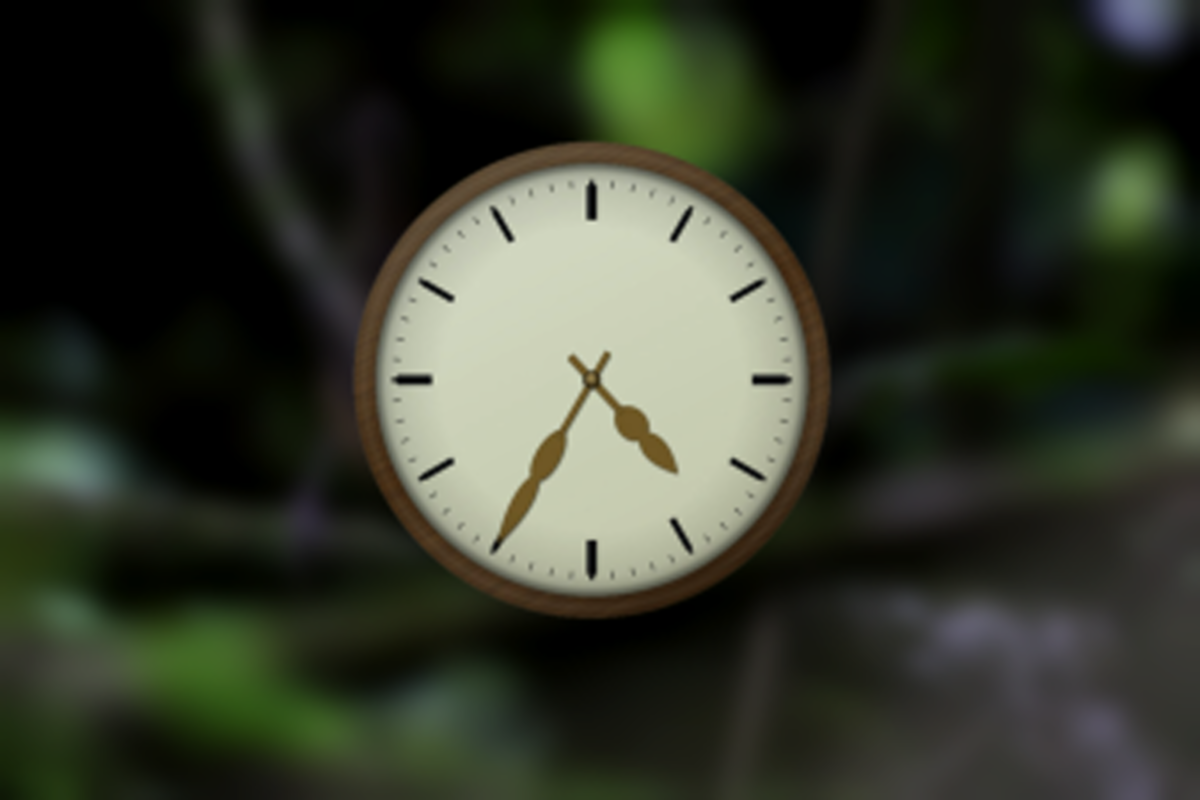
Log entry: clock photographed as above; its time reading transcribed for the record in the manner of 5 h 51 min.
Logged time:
4 h 35 min
